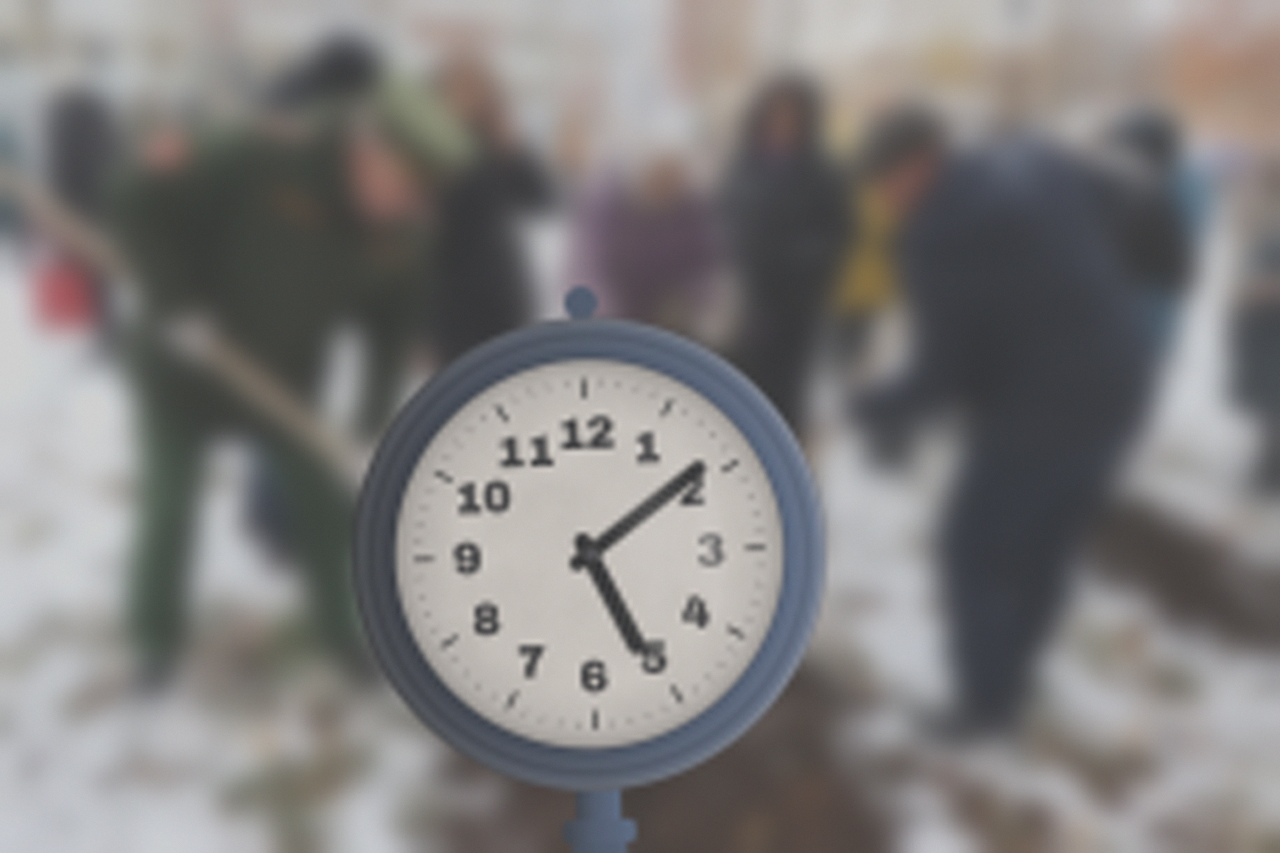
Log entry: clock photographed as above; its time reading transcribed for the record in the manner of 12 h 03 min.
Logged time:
5 h 09 min
